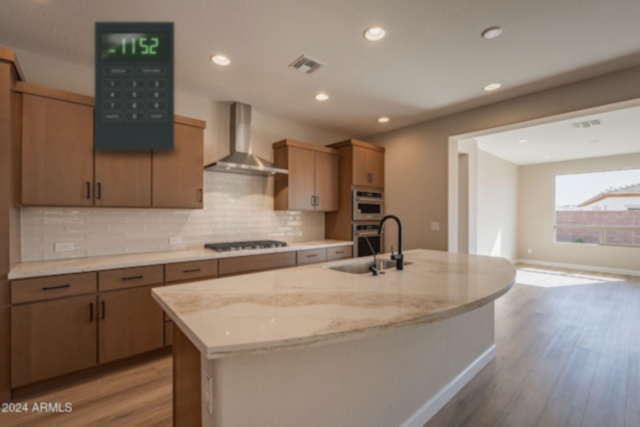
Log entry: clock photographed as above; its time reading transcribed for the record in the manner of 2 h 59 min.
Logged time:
11 h 52 min
